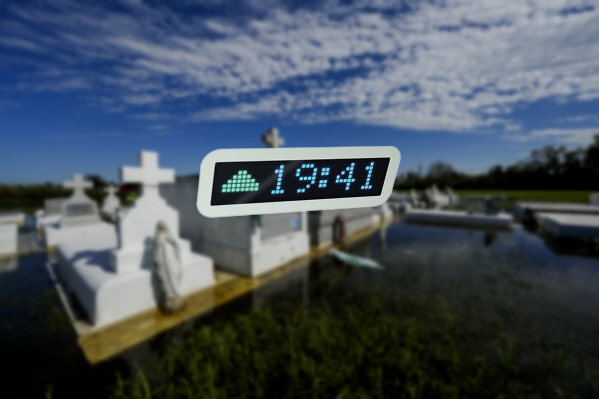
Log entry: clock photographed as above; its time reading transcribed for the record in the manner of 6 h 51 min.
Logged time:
19 h 41 min
